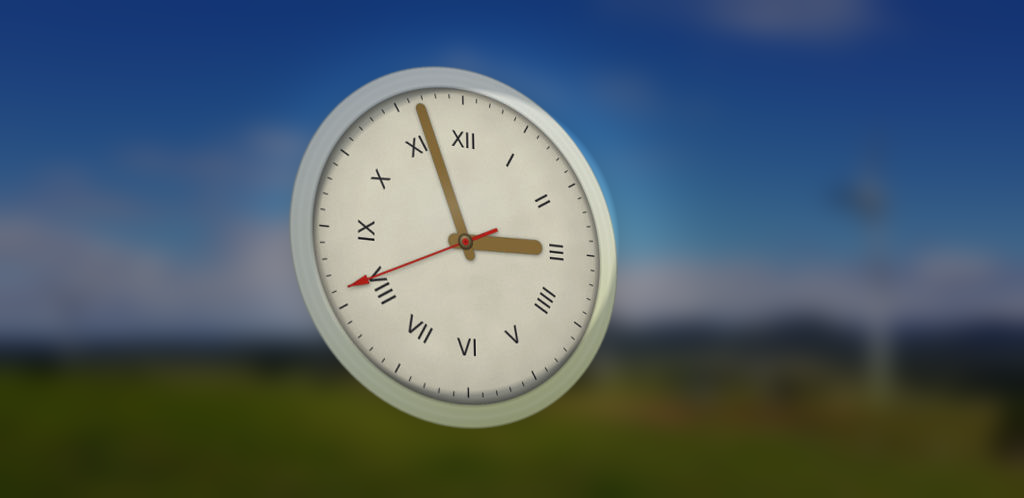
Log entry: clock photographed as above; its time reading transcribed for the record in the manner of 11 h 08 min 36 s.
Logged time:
2 h 56 min 41 s
